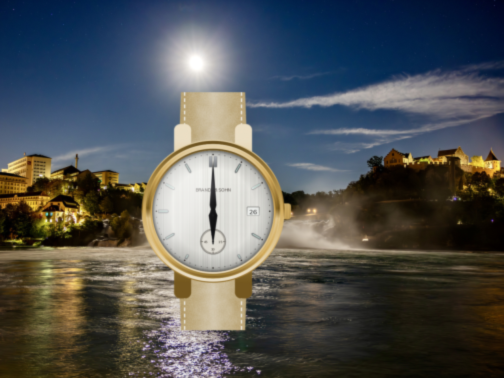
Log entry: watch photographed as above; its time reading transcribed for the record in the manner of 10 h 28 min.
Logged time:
6 h 00 min
